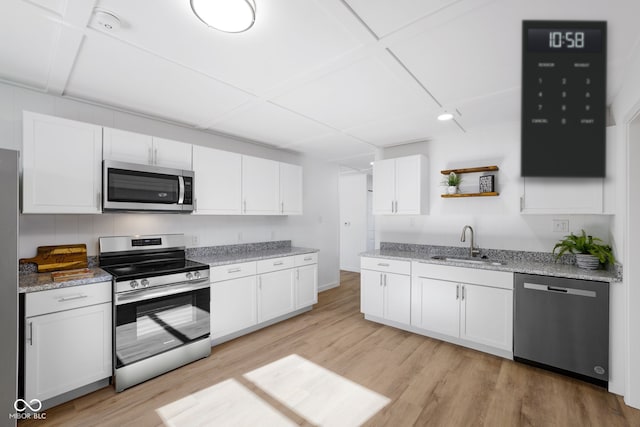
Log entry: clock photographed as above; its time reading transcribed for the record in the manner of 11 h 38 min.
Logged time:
10 h 58 min
